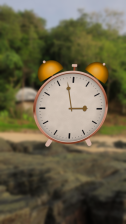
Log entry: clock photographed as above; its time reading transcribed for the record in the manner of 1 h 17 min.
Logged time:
2 h 58 min
